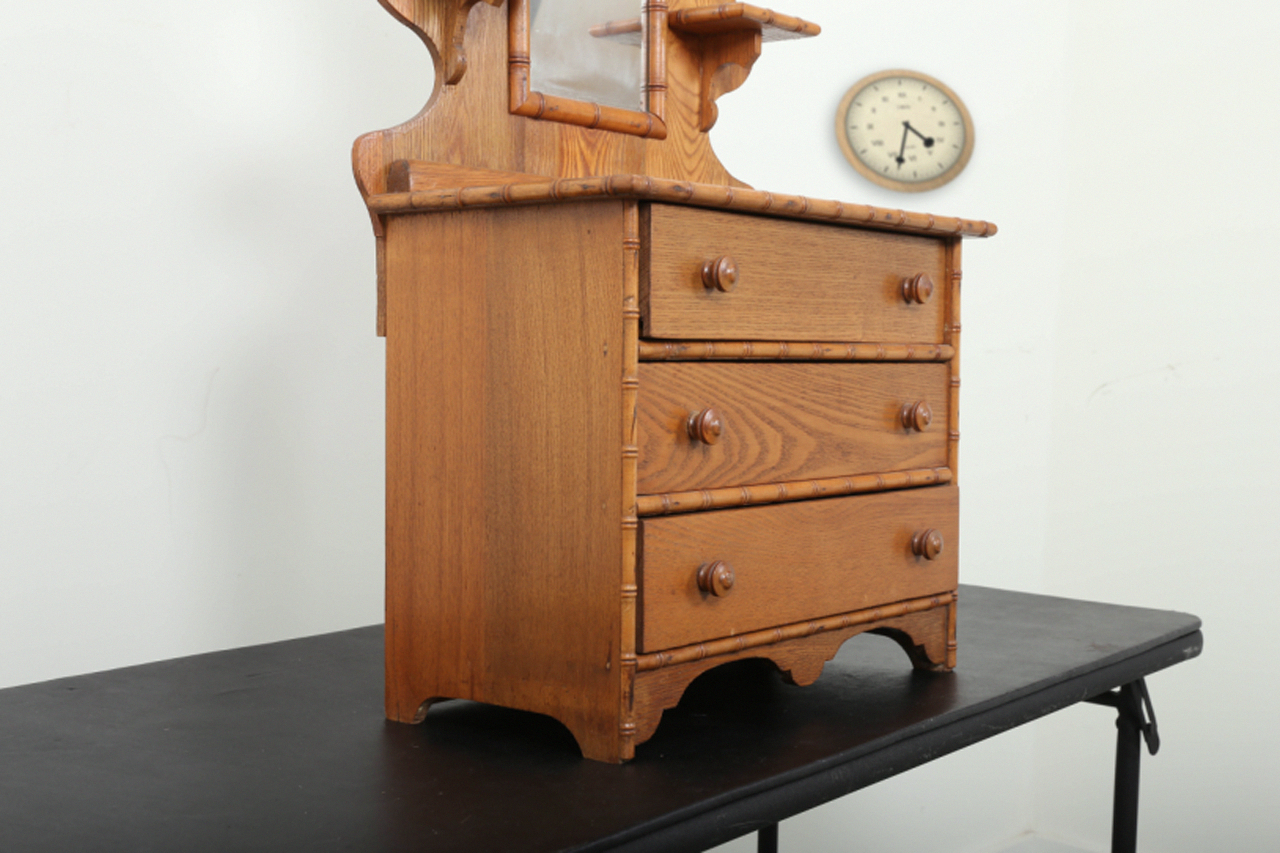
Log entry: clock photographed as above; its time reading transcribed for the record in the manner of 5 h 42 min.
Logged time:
4 h 33 min
